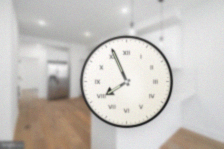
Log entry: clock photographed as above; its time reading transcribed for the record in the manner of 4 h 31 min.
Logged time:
7 h 56 min
